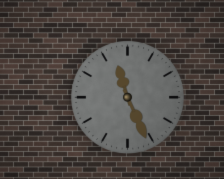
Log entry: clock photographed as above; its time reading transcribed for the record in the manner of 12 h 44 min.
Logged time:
11 h 26 min
